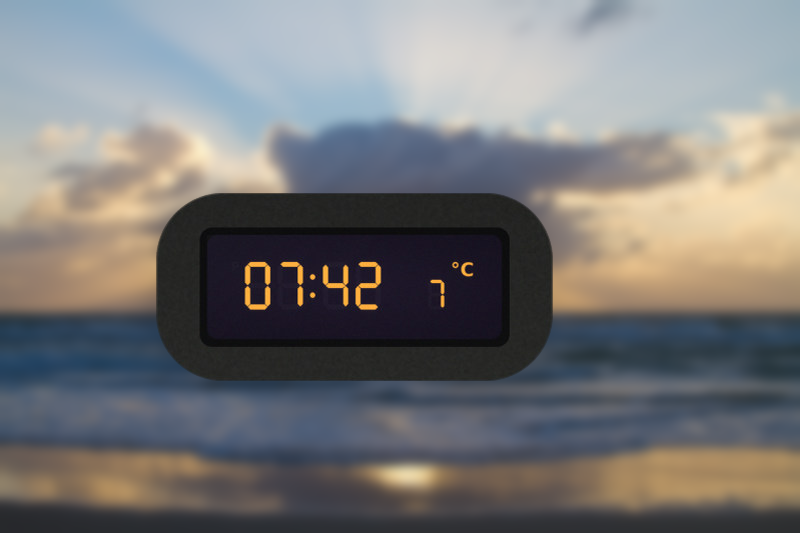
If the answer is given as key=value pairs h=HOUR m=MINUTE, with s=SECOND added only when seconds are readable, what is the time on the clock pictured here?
h=7 m=42
